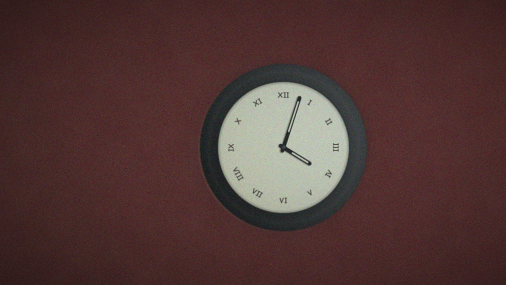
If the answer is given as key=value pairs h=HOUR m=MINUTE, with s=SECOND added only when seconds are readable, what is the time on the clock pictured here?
h=4 m=3
